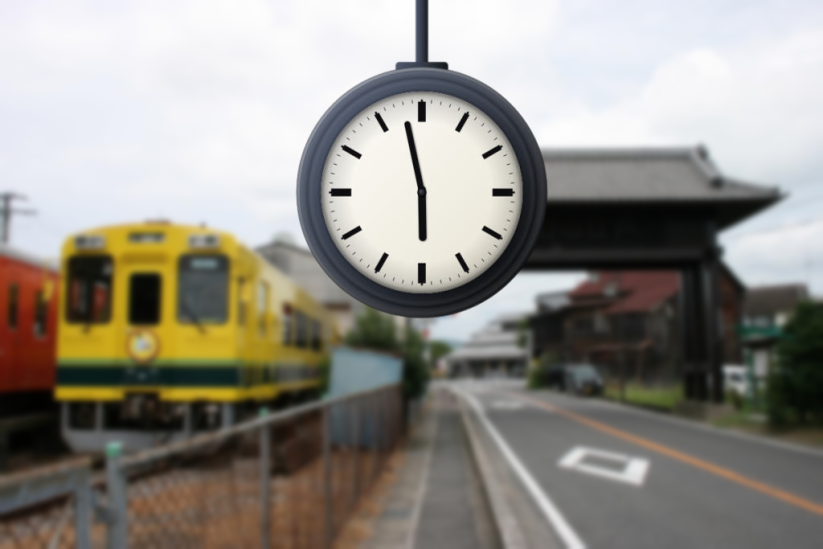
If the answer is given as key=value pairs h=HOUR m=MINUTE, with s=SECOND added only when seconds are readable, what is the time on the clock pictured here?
h=5 m=58
